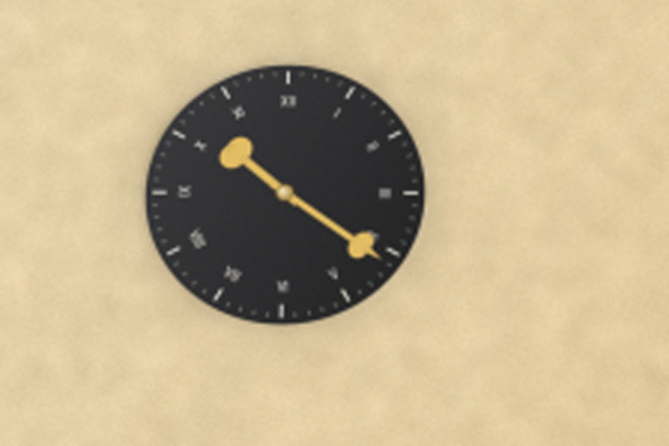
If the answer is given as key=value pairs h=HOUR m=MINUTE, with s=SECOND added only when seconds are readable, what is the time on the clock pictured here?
h=10 m=21
